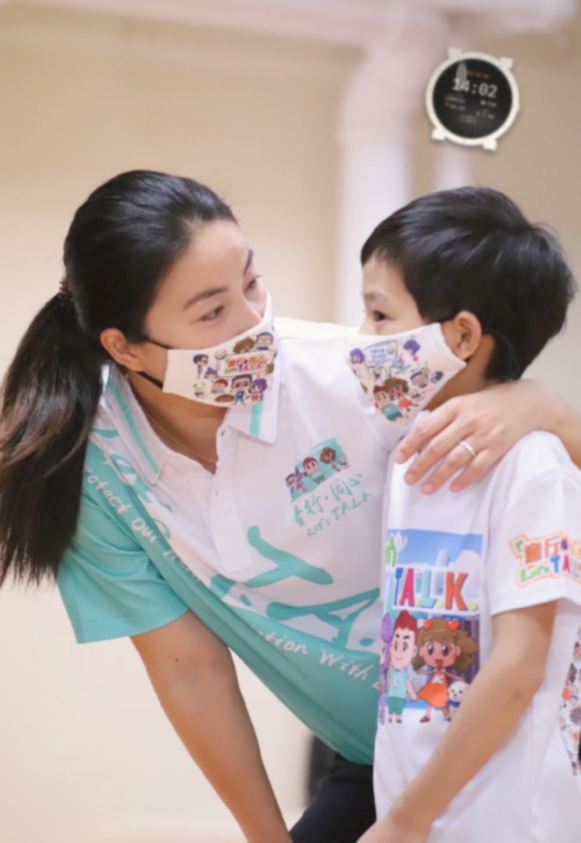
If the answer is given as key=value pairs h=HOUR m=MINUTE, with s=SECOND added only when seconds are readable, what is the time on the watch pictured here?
h=14 m=2
